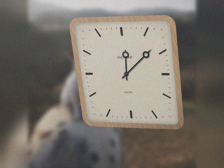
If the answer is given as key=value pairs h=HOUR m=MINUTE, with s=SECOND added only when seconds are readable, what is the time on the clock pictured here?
h=12 m=8
